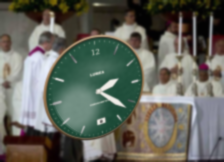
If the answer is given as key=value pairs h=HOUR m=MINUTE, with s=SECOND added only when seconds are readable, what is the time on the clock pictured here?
h=2 m=22
